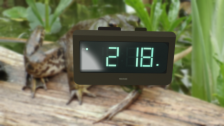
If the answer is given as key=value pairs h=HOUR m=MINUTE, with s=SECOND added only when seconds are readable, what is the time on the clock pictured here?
h=2 m=18
